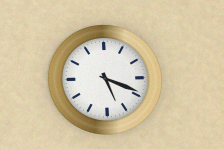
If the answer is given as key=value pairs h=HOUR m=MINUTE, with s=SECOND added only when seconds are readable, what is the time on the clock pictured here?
h=5 m=19
